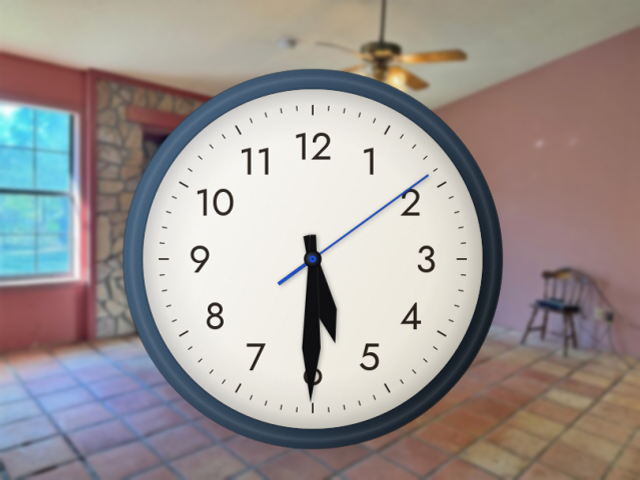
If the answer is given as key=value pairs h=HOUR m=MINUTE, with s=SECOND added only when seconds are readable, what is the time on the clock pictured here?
h=5 m=30 s=9
